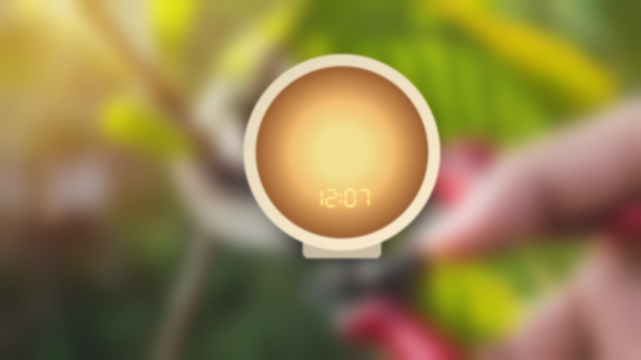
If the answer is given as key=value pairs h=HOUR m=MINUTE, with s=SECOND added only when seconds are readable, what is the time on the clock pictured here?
h=12 m=7
